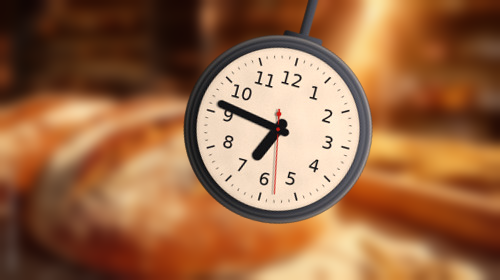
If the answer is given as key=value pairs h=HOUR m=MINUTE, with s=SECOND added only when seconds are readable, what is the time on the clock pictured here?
h=6 m=46 s=28
